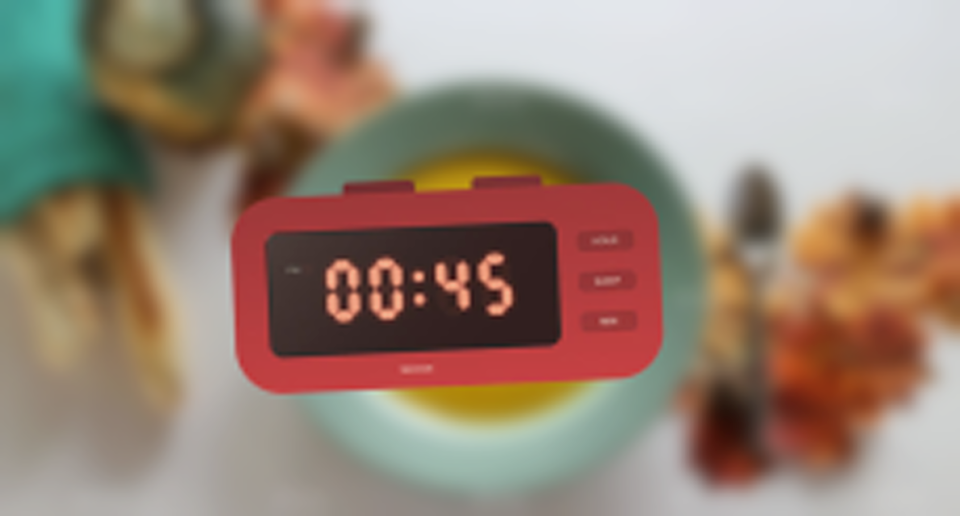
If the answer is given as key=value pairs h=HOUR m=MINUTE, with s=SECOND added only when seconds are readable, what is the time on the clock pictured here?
h=0 m=45
